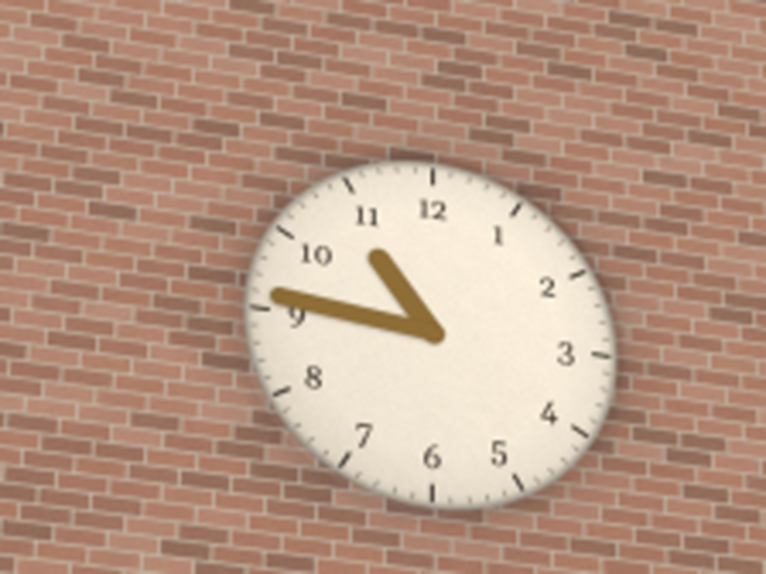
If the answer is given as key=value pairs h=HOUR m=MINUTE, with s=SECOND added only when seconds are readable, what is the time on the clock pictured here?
h=10 m=46
